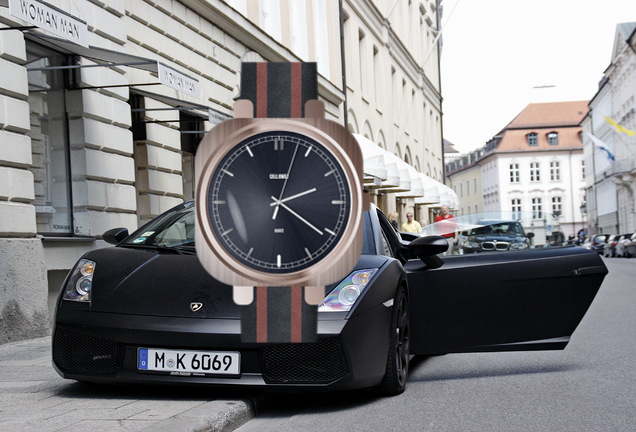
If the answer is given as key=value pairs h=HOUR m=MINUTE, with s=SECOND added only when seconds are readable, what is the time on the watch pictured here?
h=2 m=21 s=3
